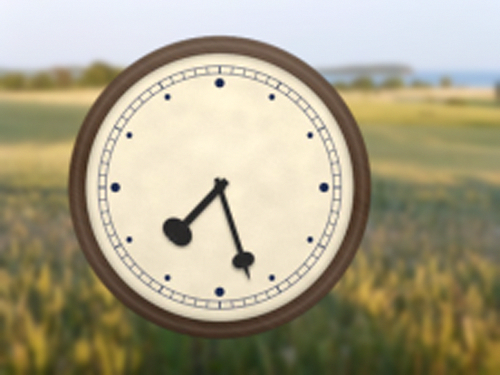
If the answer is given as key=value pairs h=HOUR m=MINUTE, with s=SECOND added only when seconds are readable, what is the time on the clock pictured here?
h=7 m=27
